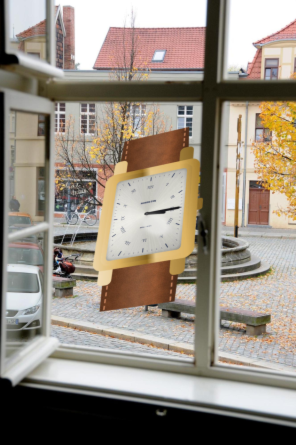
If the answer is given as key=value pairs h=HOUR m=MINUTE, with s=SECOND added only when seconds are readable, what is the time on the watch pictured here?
h=3 m=15
